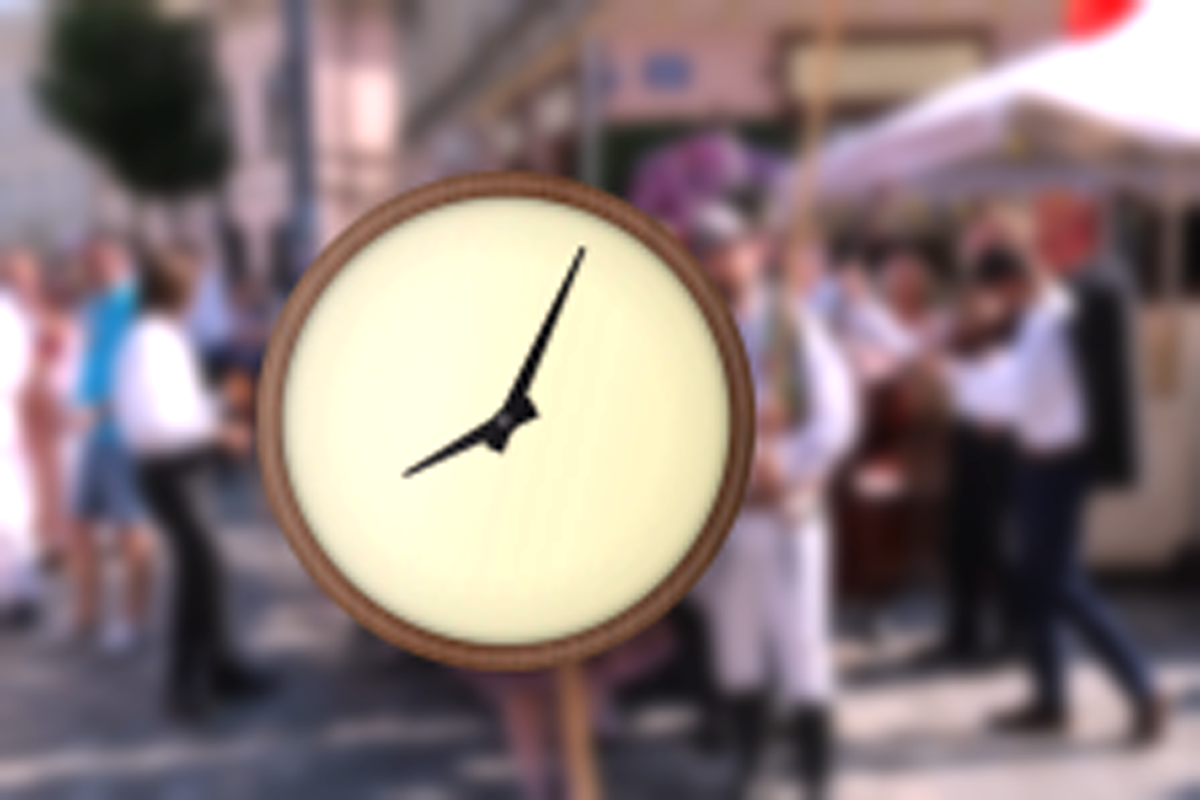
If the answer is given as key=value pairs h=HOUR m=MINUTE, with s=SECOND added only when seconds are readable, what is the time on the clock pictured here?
h=8 m=4
